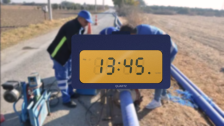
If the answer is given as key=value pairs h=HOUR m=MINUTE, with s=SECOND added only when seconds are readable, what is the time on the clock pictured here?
h=13 m=45
